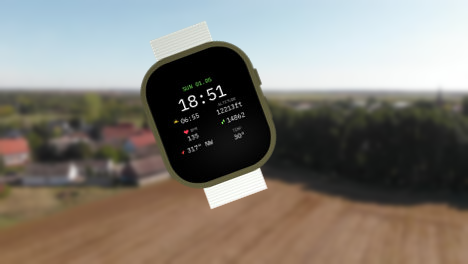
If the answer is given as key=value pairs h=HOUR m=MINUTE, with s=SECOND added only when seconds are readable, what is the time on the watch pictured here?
h=18 m=51
